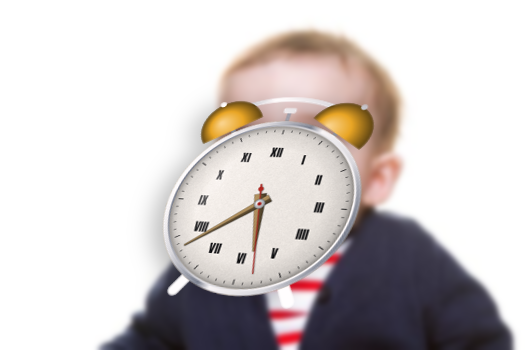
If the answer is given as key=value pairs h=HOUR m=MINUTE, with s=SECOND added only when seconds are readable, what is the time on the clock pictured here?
h=5 m=38 s=28
